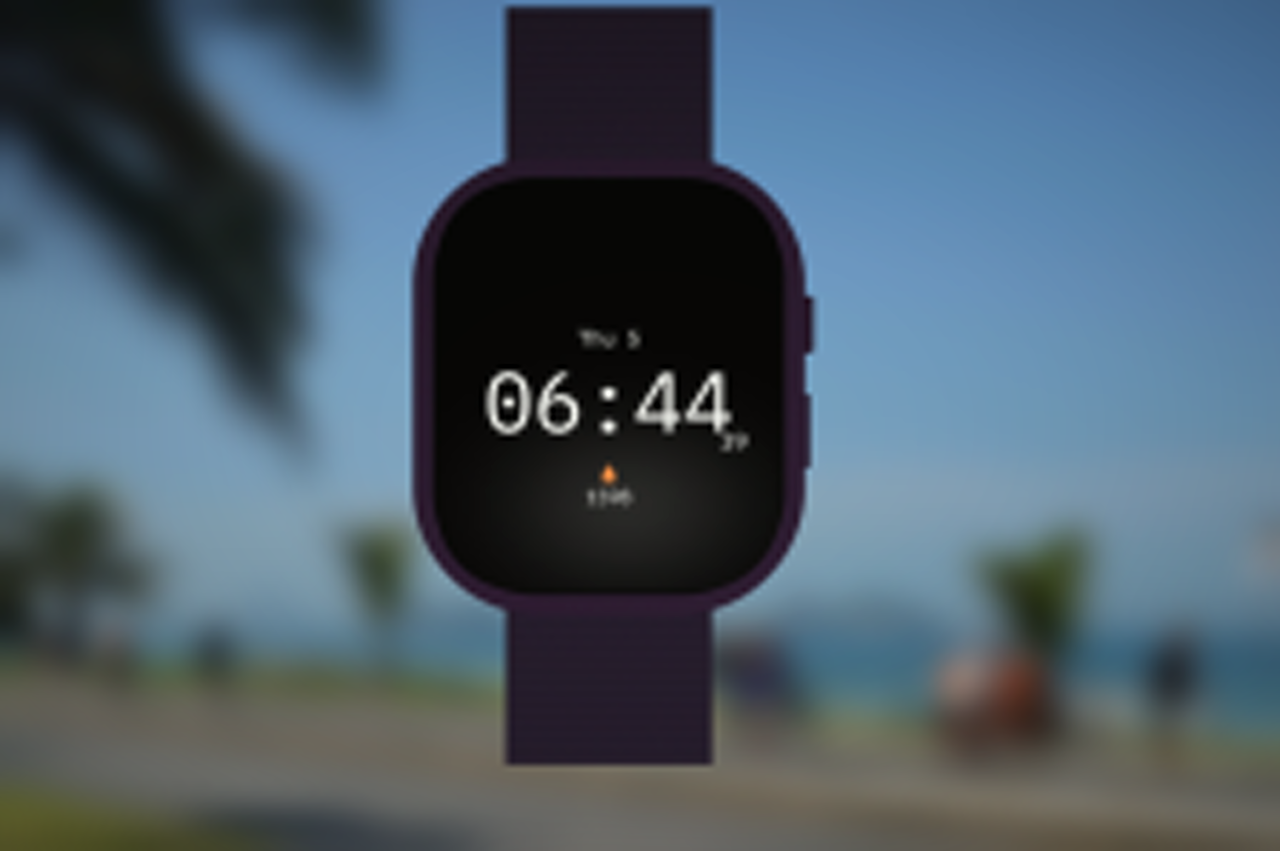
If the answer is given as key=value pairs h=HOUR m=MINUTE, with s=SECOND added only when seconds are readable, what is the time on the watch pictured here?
h=6 m=44
